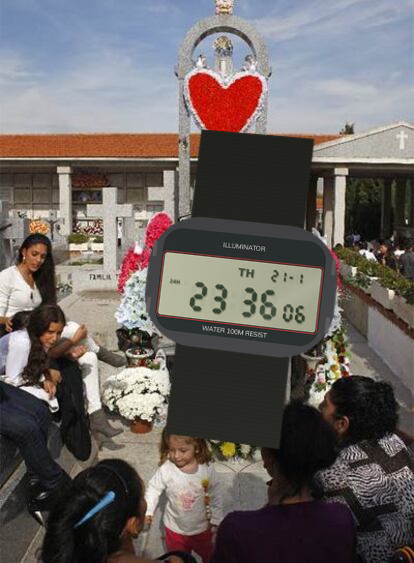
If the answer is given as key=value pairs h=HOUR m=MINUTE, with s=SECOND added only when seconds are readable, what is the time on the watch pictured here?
h=23 m=36 s=6
